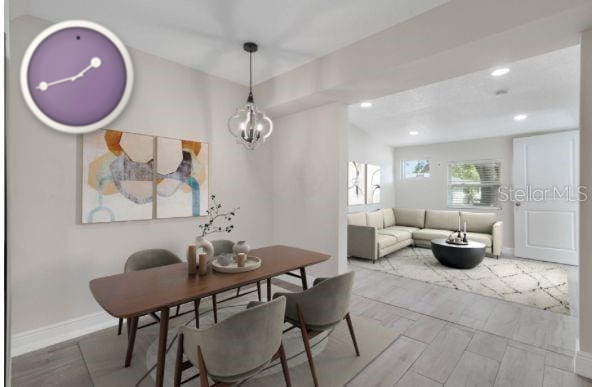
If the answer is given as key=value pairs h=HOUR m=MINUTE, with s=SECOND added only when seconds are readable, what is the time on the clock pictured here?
h=1 m=42
